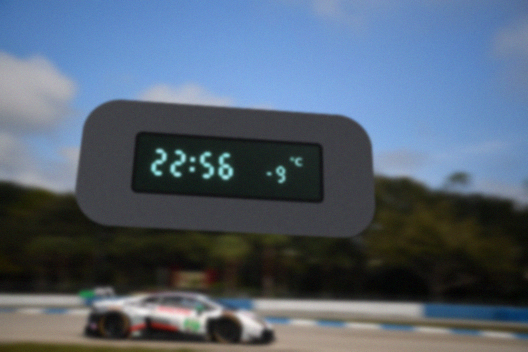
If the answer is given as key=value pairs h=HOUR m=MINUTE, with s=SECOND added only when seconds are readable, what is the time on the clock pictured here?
h=22 m=56
